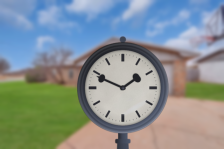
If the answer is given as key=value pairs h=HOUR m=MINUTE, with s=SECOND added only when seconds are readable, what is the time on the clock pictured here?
h=1 m=49
